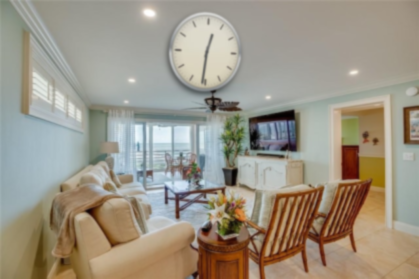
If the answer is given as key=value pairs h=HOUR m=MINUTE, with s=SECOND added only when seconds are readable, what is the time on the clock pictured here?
h=12 m=31
